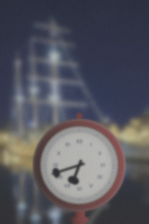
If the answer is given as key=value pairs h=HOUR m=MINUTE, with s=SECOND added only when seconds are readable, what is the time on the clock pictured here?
h=6 m=42
